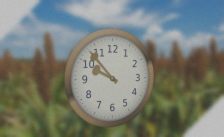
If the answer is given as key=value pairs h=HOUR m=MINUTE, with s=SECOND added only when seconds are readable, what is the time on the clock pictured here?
h=9 m=53
